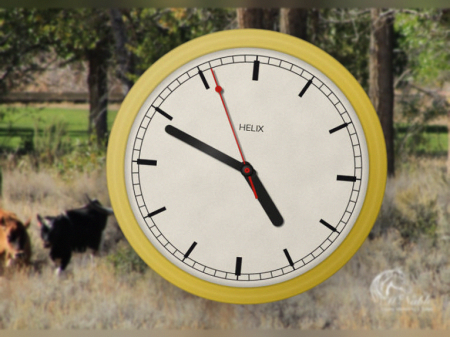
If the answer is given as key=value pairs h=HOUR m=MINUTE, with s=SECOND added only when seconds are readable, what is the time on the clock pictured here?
h=4 m=48 s=56
